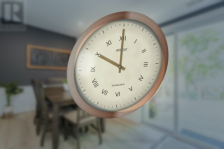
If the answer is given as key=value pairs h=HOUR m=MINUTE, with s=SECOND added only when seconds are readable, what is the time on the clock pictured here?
h=10 m=0
